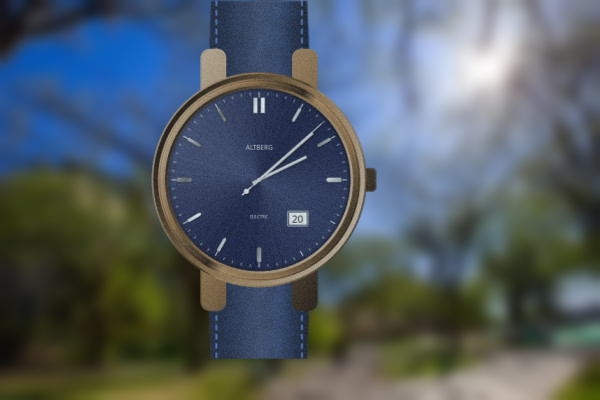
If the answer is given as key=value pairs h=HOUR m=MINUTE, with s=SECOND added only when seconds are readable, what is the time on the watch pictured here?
h=2 m=8 s=8
